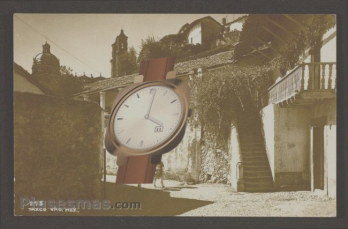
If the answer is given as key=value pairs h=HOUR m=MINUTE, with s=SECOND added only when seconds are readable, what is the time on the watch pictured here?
h=4 m=1
